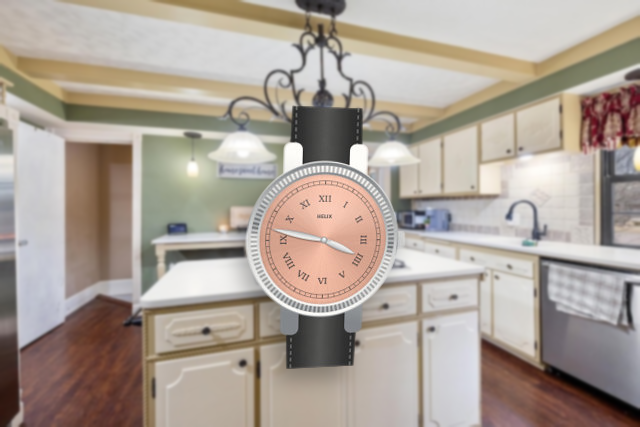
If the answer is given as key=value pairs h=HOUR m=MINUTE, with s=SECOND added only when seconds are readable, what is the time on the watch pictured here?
h=3 m=47
